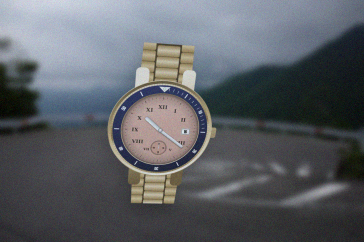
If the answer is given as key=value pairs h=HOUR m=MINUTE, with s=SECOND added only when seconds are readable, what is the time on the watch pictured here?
h=10 m=21
